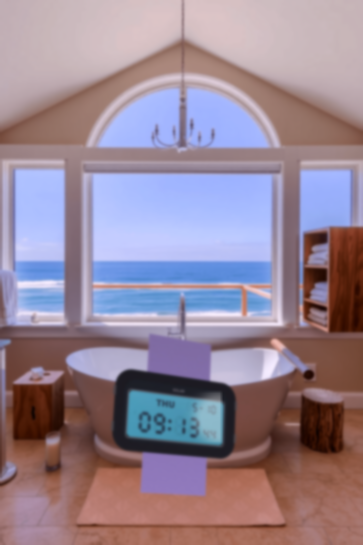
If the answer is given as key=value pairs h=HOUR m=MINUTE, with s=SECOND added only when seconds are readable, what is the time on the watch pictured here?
h=9 m=13
